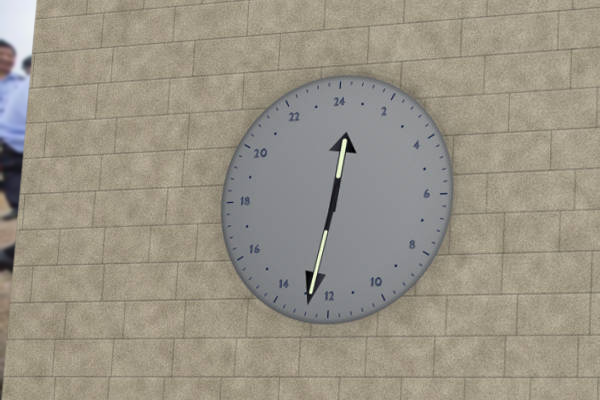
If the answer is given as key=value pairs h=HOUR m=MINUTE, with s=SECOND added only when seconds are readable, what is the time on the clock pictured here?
h=0 m=32
